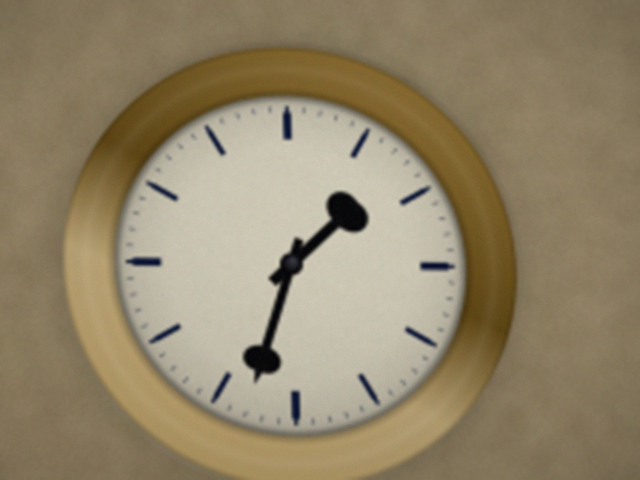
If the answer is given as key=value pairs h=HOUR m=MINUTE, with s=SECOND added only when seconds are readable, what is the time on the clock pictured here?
h=1 m=33
